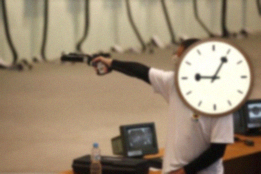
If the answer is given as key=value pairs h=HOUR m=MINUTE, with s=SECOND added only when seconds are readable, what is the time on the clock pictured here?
h=9 m=5
